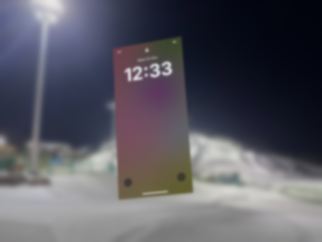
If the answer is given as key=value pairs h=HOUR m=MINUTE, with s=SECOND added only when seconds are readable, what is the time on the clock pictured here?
h=12 m=33
